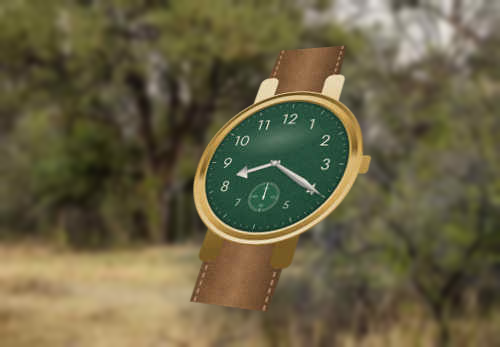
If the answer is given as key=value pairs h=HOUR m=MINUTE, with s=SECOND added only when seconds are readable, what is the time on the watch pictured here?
h=8 m=20
